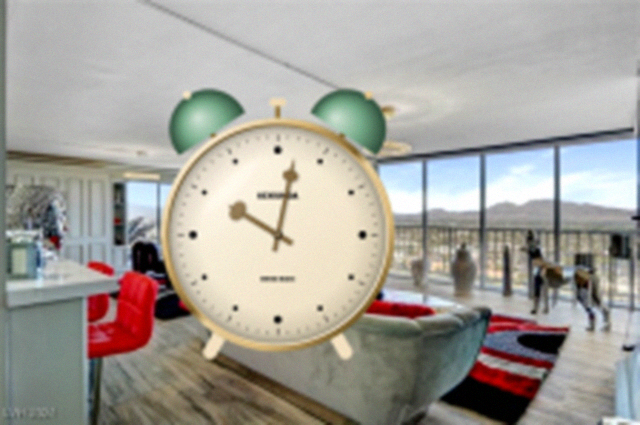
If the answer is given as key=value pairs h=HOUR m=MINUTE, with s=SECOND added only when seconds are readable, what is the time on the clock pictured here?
h=10 m=2
